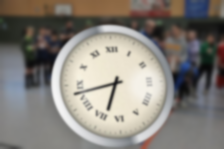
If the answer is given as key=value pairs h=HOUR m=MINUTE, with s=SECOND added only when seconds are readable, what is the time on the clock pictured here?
h=6 m=43
